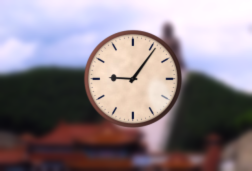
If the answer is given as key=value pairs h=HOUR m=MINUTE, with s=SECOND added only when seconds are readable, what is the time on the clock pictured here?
h=9 m=6
